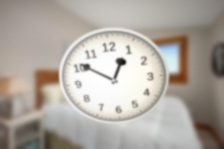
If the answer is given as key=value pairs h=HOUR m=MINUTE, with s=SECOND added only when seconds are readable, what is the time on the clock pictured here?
h=12 m=51
